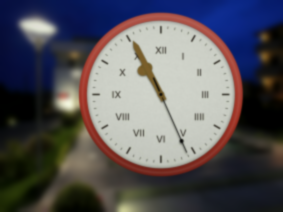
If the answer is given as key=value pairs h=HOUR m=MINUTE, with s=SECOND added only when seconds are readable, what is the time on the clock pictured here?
h=10 m=55 s=26
